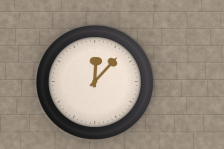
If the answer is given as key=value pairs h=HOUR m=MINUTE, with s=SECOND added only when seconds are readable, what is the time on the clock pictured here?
h=12 m=7
